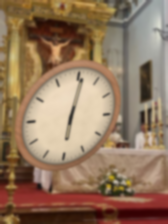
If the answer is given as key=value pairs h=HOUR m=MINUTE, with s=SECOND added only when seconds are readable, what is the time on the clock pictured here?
h=6 m=1
